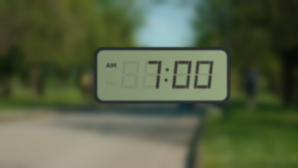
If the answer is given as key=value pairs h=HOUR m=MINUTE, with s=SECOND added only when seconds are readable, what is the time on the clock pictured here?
h=7 m=0
